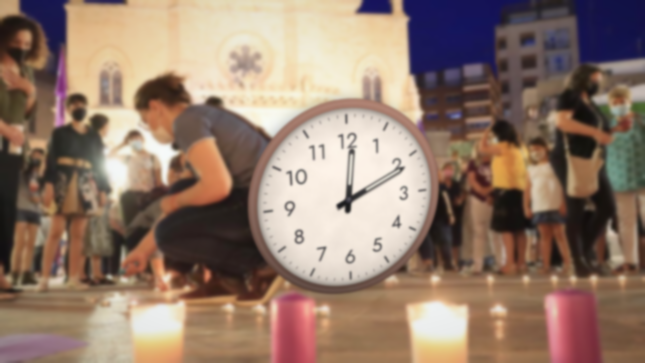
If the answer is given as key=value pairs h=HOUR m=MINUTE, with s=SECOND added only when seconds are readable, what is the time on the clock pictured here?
h=12 m=11
